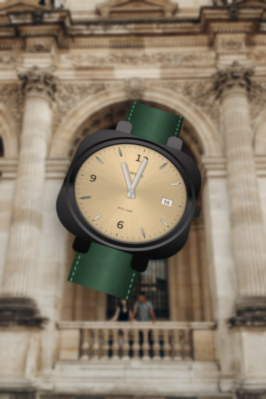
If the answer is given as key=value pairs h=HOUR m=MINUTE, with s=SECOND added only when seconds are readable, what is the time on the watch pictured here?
h=11 m=1
